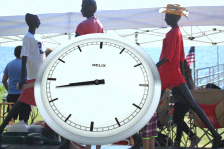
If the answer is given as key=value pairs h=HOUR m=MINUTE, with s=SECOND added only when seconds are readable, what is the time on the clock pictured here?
h=8 m=43
